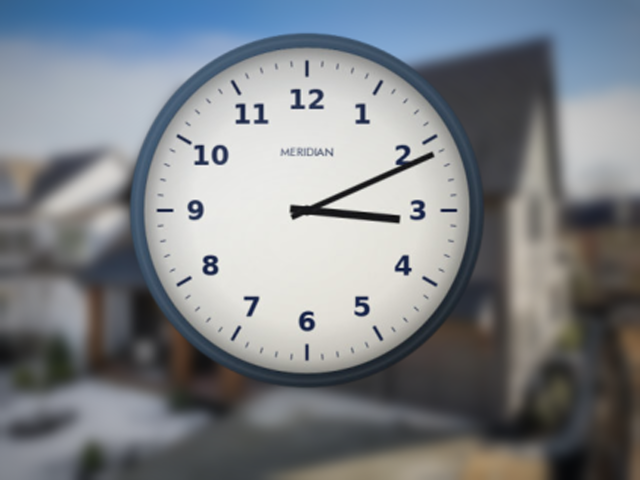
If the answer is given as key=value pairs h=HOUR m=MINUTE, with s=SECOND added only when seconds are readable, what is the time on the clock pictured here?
h=3 m=11
